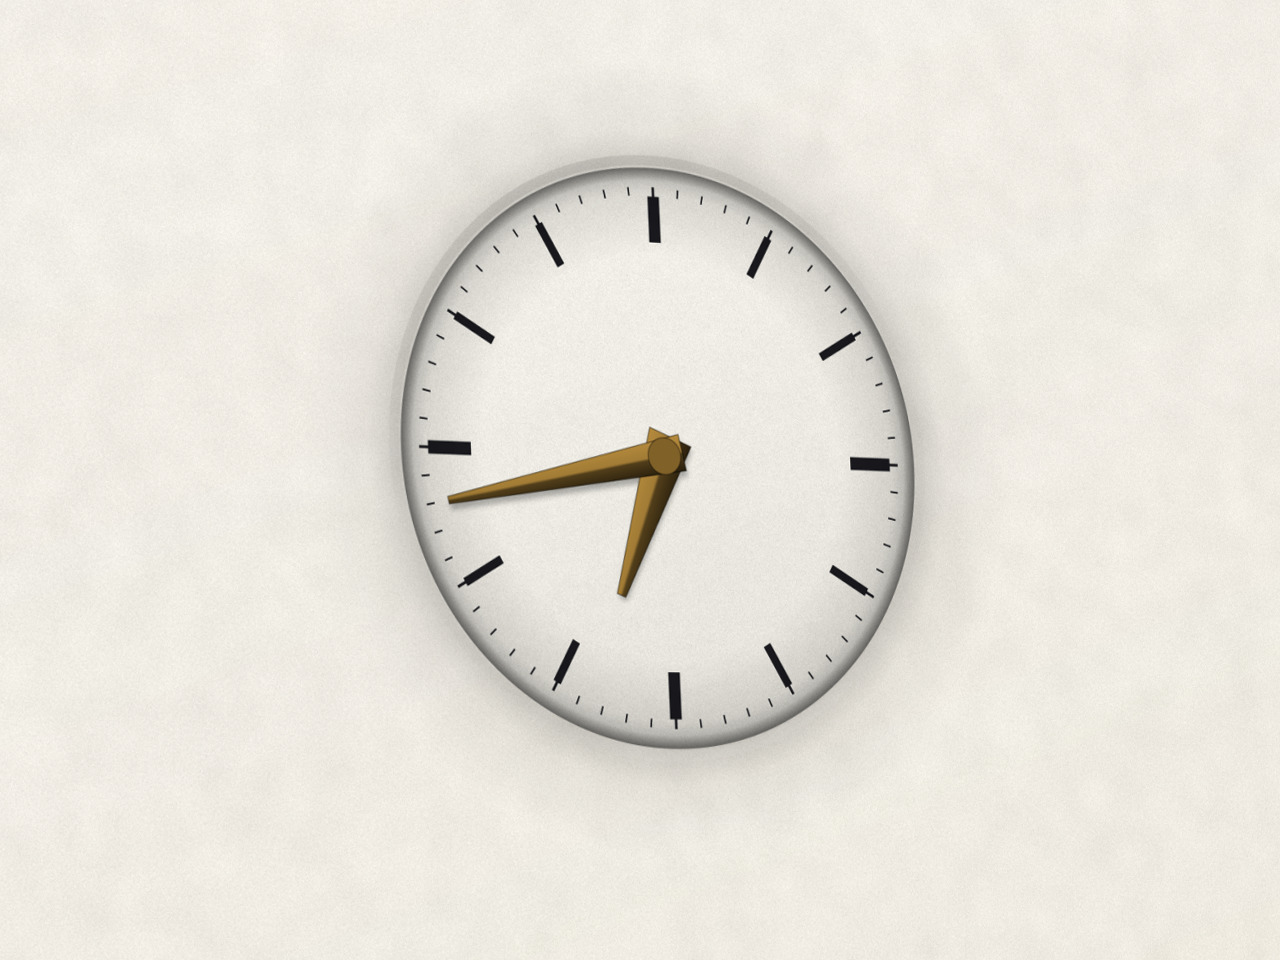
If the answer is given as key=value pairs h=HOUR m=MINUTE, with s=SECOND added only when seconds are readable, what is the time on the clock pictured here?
h=6 m=43
